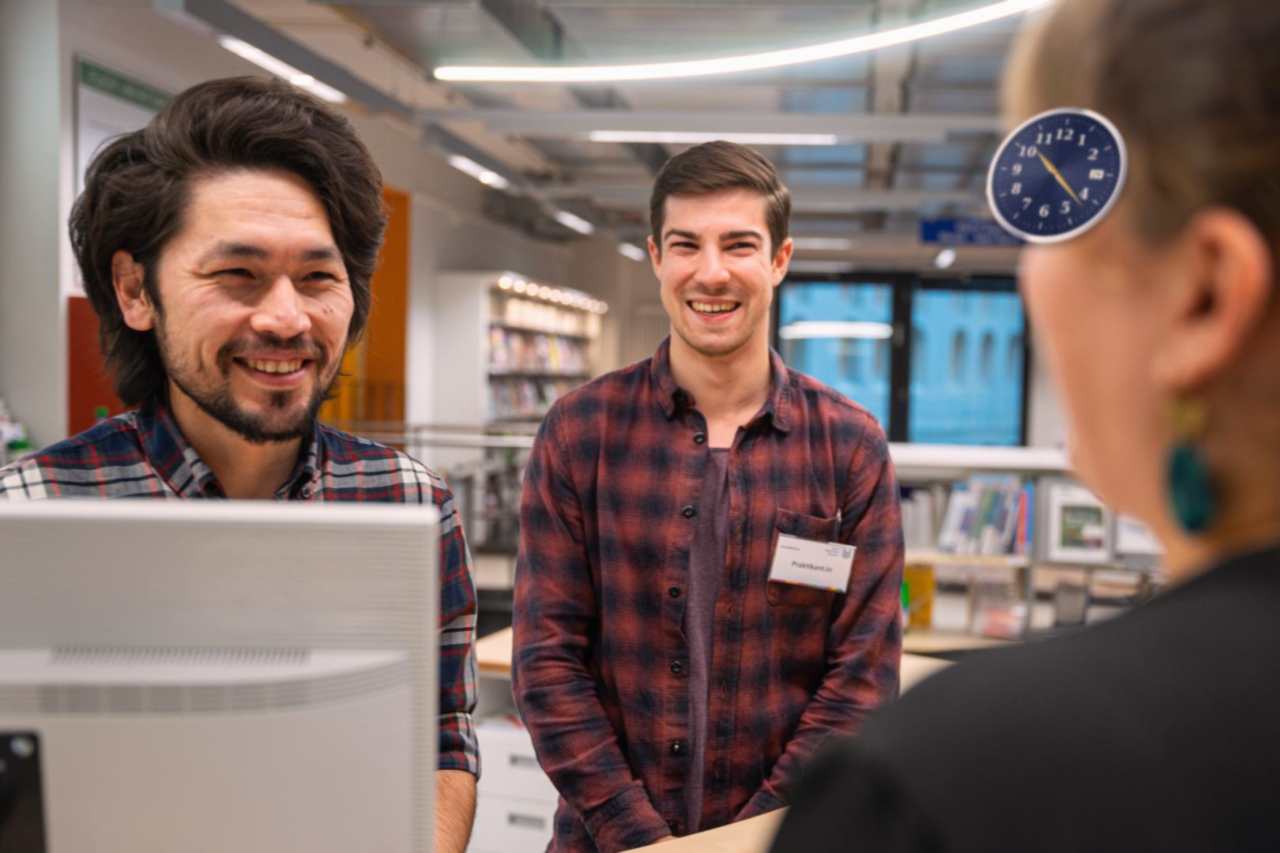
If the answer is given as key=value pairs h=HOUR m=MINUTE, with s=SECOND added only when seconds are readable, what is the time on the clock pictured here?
h=10 m=22
